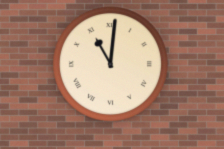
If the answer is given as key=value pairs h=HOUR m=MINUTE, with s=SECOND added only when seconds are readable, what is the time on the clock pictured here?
h=11 m=1
